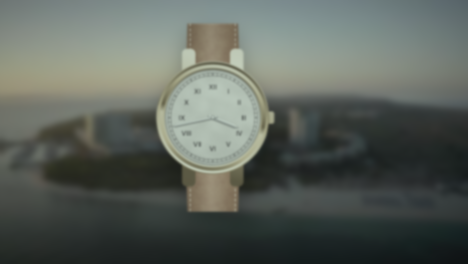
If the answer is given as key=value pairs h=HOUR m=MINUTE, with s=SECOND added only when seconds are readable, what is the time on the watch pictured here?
h=3 m=43
